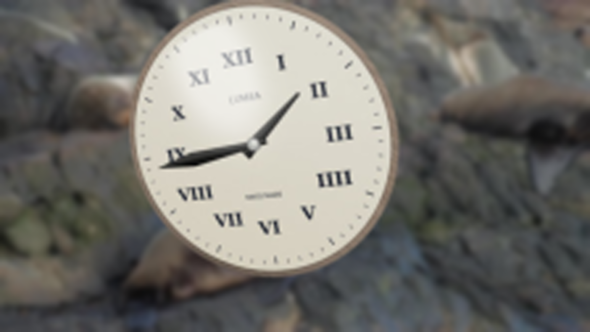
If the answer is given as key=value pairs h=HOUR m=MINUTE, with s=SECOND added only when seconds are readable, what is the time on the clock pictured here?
h=1 m=44
